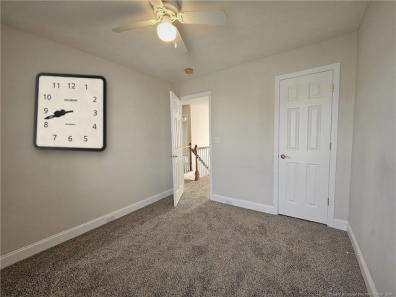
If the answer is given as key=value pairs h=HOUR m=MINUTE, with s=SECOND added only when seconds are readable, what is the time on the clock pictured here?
h=8 m=42
